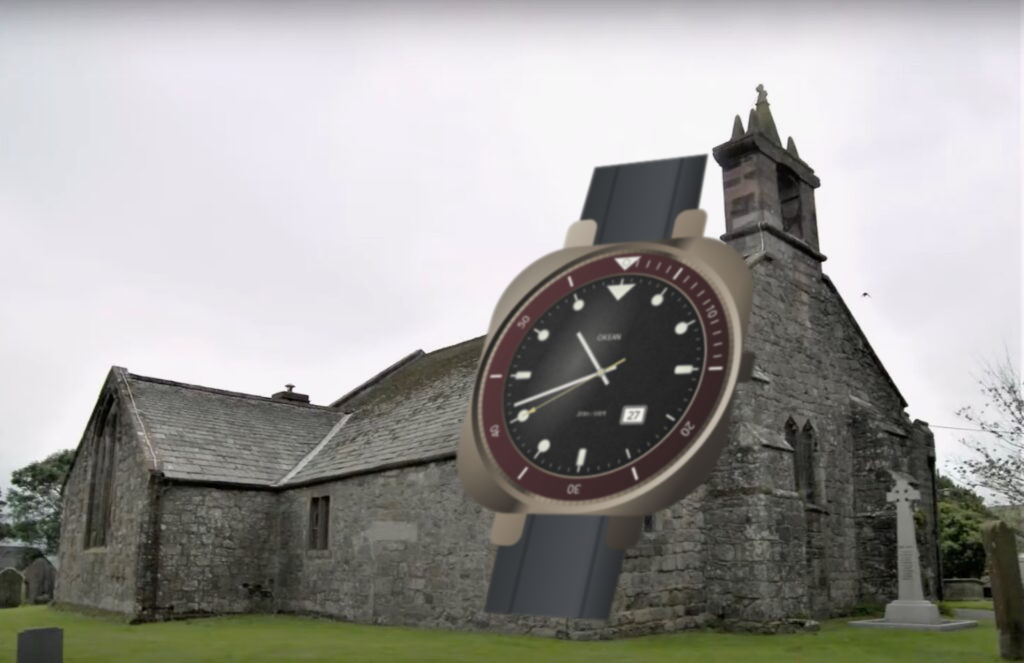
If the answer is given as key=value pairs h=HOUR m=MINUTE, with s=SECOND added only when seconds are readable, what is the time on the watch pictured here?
h=10 m=41 s=40
